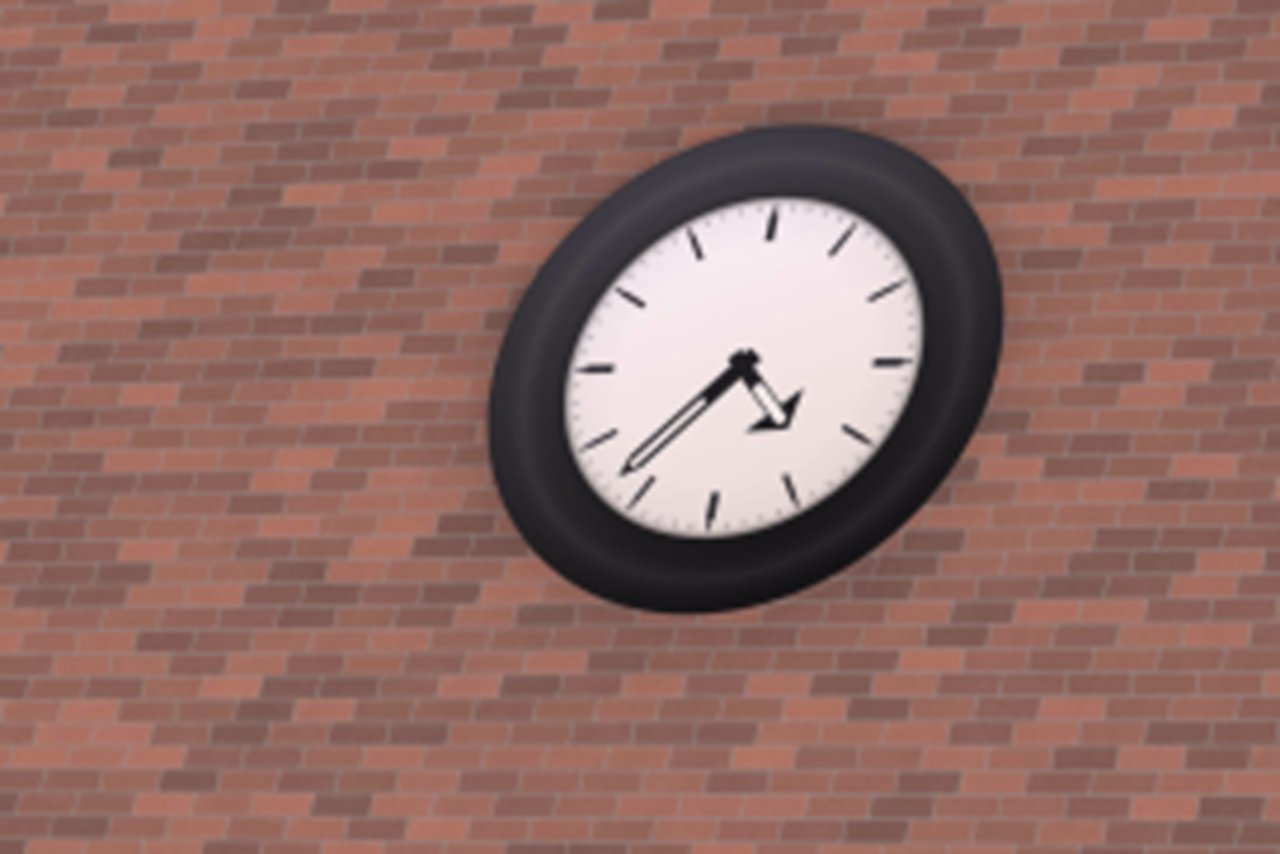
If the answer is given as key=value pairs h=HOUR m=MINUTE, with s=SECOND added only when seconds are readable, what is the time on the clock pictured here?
h=4 m=37
